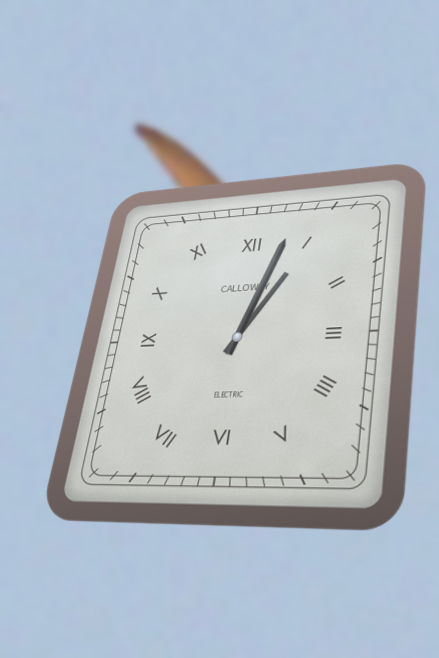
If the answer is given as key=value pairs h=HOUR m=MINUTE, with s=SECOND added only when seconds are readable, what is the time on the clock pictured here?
h=1 m=3
